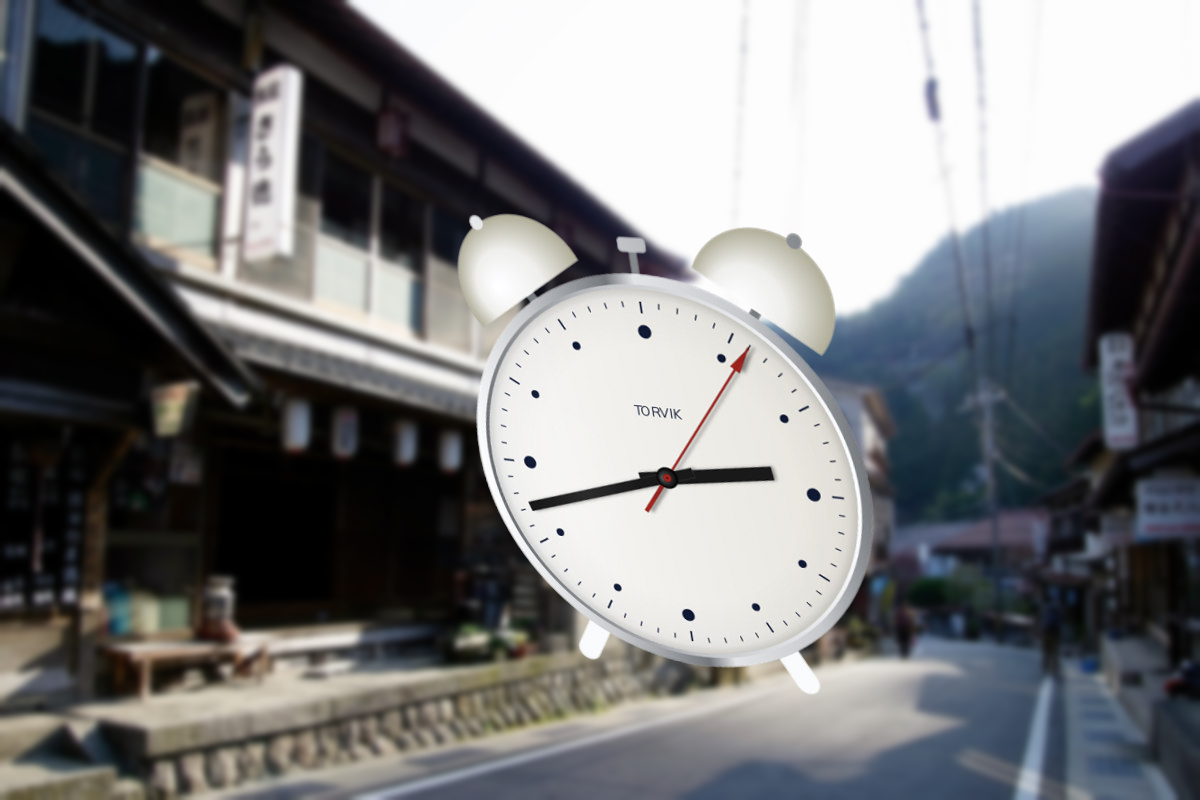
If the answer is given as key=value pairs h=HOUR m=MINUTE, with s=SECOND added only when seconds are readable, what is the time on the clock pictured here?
h=2 m=42 s=6
